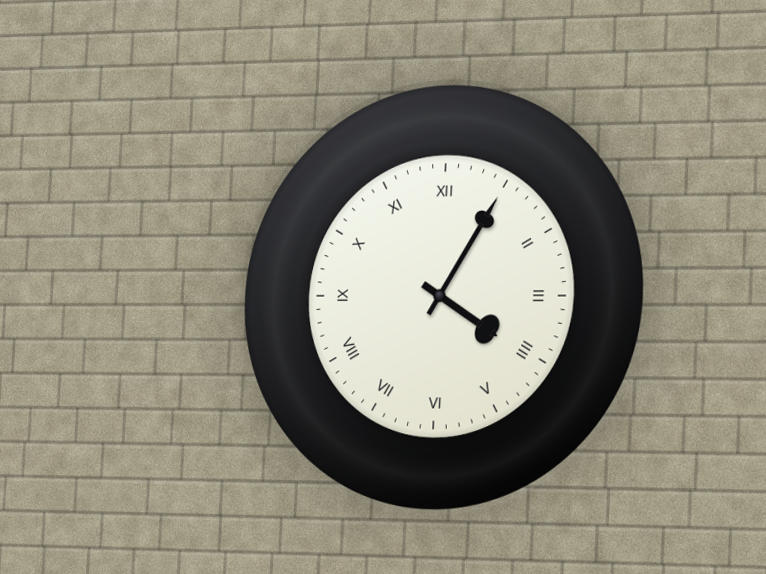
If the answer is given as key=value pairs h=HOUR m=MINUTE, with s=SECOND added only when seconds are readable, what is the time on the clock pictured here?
h=4 m=5
